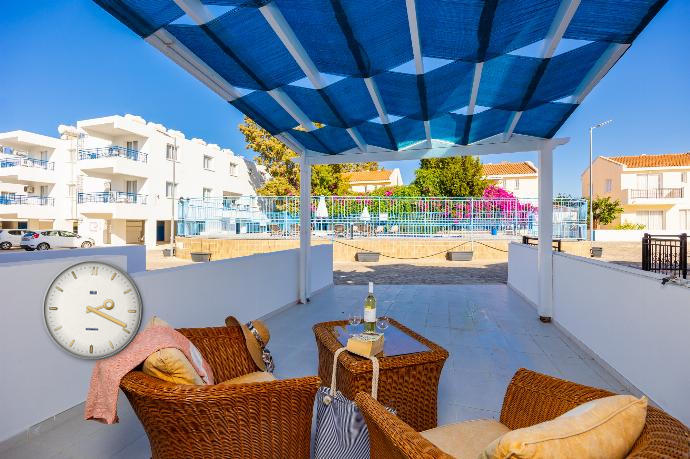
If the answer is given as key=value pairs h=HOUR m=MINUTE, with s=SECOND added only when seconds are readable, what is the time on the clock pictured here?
h=2 m=19
